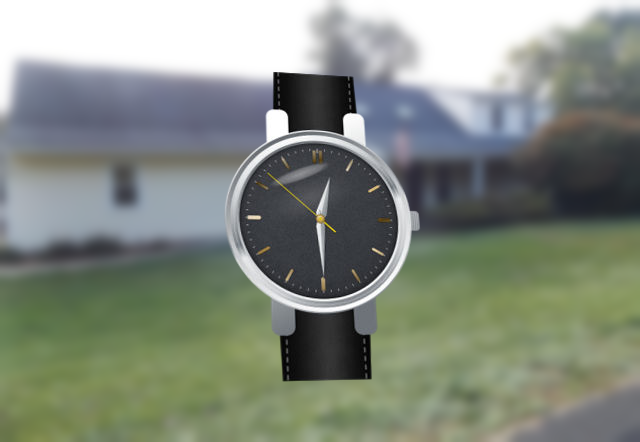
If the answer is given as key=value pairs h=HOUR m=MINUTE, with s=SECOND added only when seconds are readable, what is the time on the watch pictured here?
h=12 m=29 s=52
